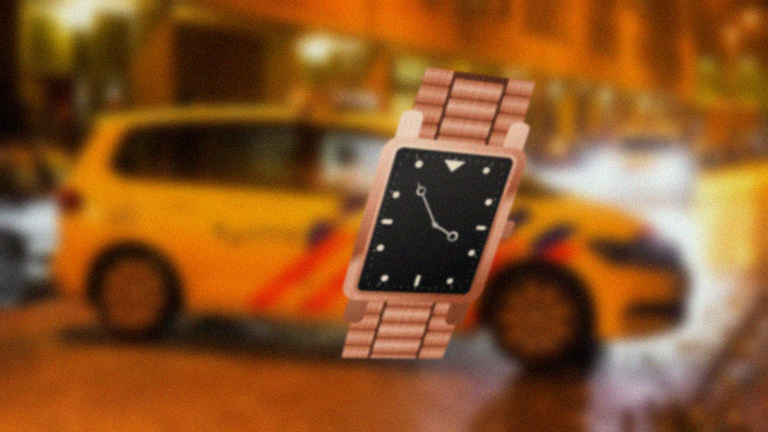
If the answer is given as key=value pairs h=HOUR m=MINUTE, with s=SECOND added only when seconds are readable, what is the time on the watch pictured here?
h=3 m=54
